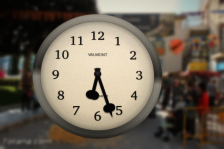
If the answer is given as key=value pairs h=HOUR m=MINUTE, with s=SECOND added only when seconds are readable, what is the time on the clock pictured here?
h=6 m=27
